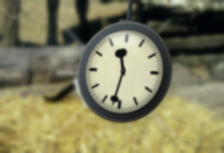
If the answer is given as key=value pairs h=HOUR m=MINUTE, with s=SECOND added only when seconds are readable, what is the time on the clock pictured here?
h=11 m=32
